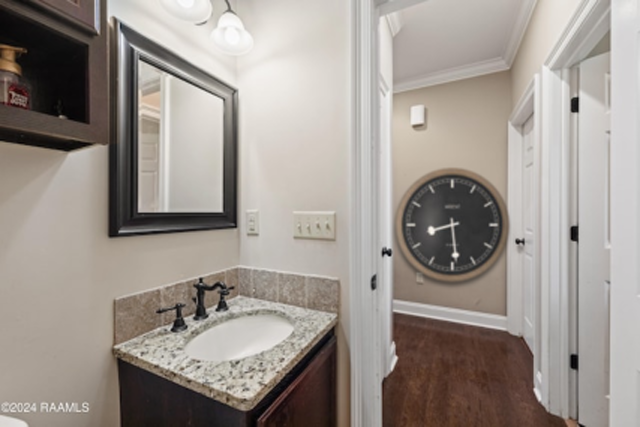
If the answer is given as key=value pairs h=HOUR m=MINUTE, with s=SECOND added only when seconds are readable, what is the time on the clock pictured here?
h=8 m=29
